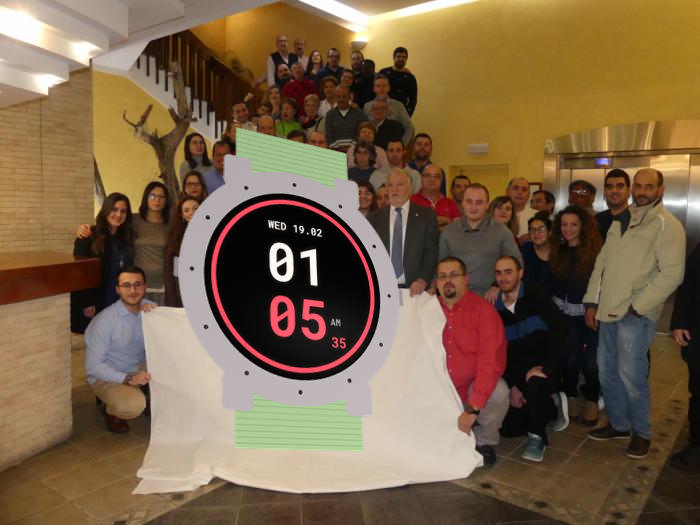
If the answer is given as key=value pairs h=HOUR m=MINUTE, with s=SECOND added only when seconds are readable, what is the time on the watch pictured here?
h=1 m=5 s=35
